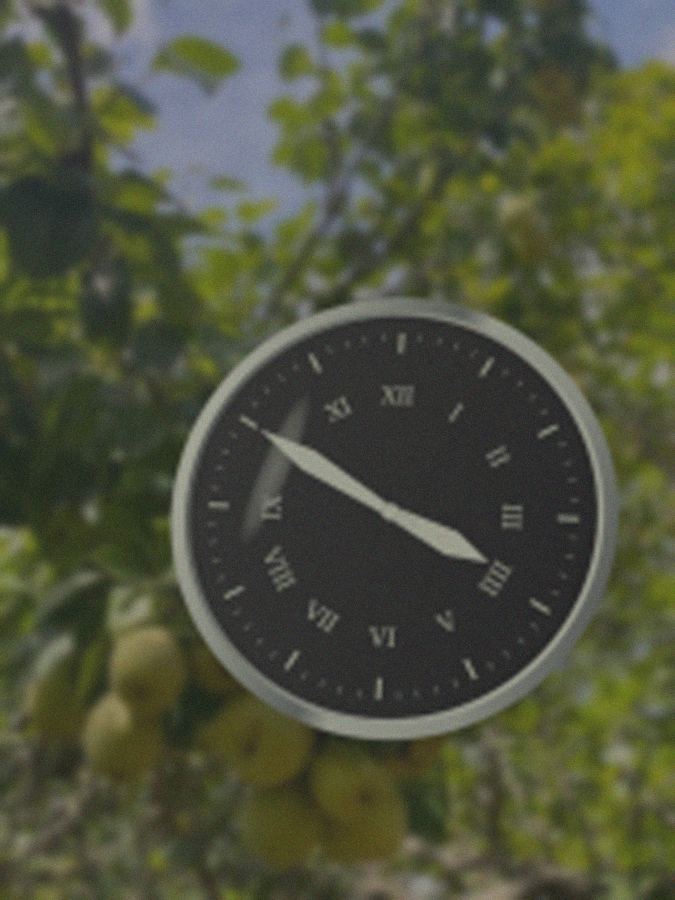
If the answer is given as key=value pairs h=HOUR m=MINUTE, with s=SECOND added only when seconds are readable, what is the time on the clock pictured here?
h=3 m=50
